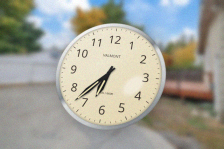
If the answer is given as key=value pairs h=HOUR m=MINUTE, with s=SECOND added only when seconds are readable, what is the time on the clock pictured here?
h=6 m=37
